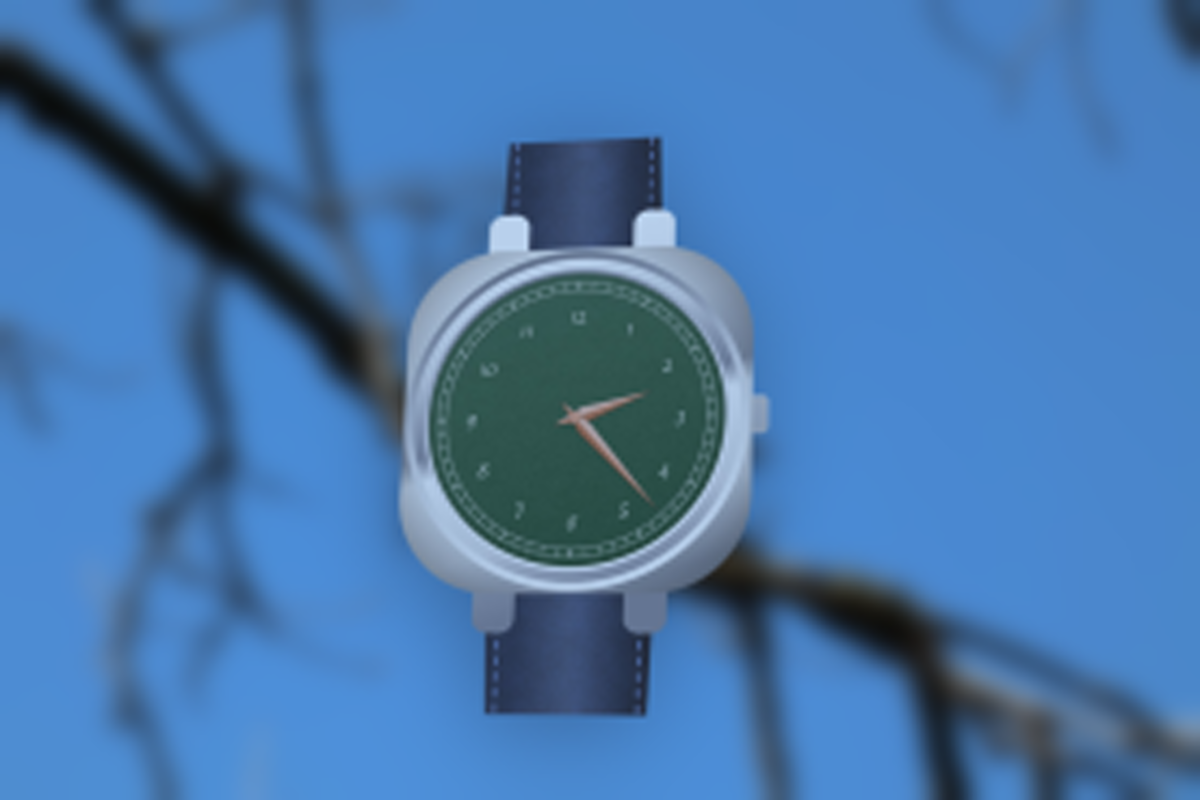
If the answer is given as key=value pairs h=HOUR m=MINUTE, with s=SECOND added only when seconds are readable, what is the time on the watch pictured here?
h=2 m=23
